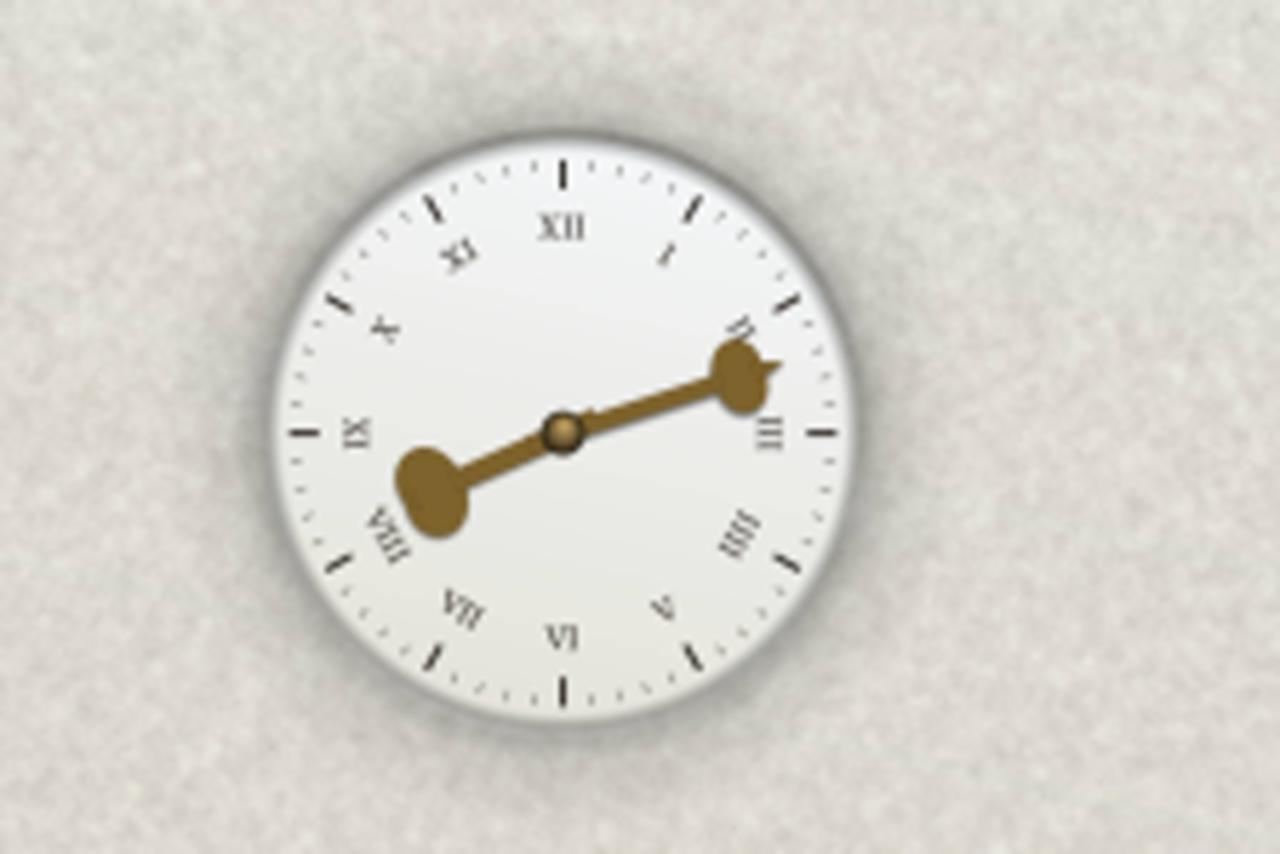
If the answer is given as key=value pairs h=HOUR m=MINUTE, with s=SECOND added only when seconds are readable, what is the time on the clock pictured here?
h=8 m=12
